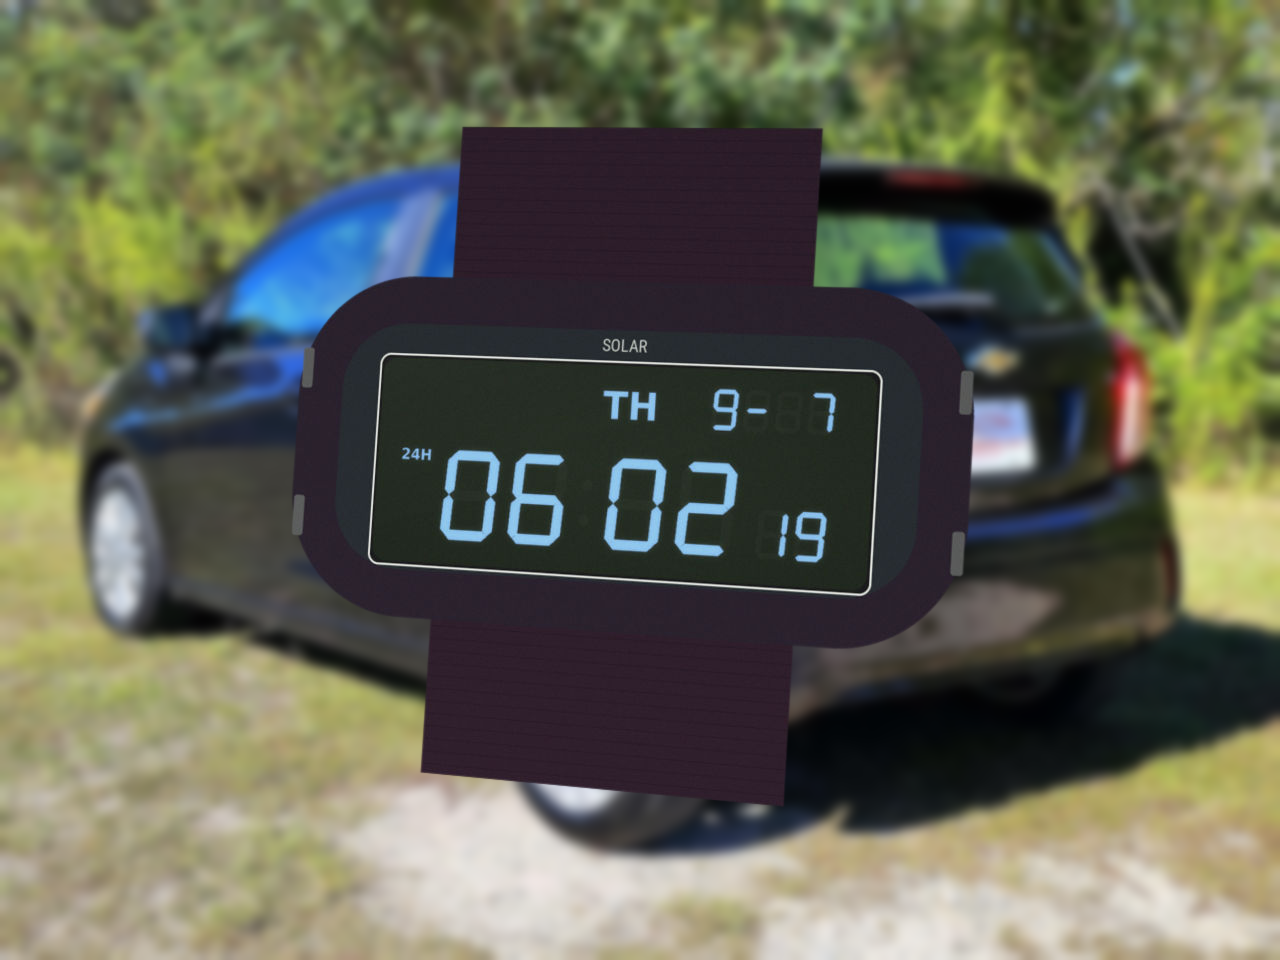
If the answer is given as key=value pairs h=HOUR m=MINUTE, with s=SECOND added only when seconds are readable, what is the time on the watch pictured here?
h=6 m=2 s=19
